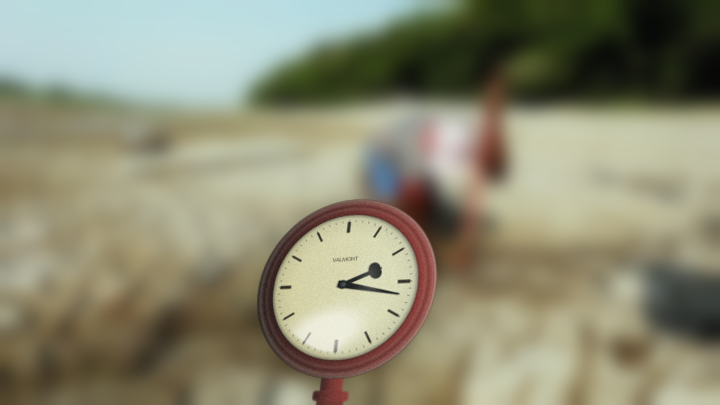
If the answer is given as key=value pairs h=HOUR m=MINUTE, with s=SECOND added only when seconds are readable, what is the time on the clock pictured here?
h=2 m=17
